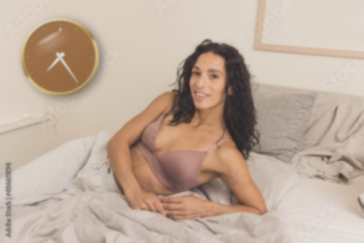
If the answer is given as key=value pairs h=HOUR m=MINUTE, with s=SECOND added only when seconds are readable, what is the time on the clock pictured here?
h=7 m=24
